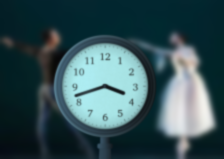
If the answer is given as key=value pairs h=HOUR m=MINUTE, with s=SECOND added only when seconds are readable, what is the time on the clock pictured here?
h=3 m=42
